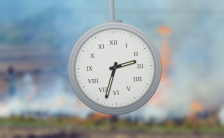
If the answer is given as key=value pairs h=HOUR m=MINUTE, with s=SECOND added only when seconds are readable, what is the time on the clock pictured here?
h=2 m=33
